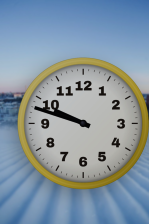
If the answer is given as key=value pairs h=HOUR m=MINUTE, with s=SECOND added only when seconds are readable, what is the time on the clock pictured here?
h=9 m=48
